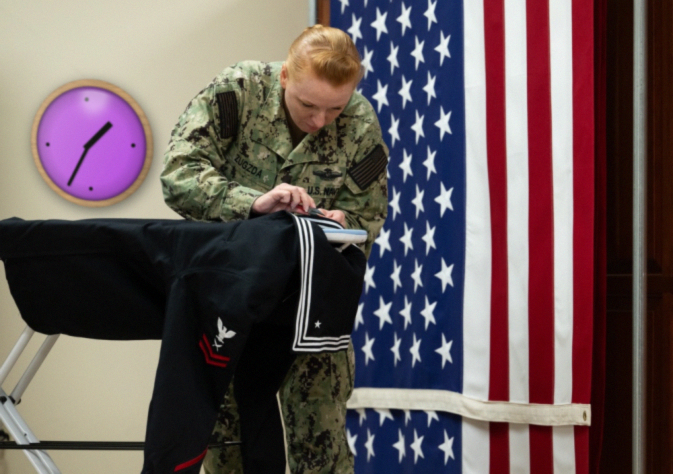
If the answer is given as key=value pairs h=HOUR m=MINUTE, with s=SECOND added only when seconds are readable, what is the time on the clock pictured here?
h=1 m=35
